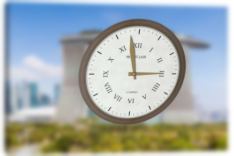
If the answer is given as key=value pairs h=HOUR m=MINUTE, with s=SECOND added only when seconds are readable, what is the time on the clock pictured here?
h=2 m=58
